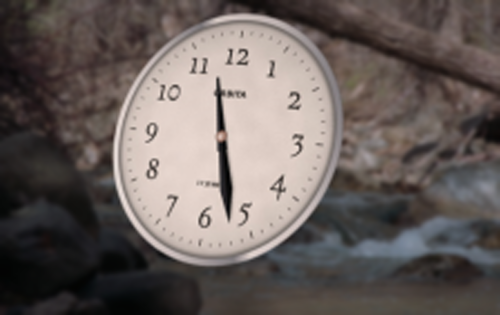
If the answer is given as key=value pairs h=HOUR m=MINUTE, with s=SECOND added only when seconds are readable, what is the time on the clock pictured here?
h=11 m=27
